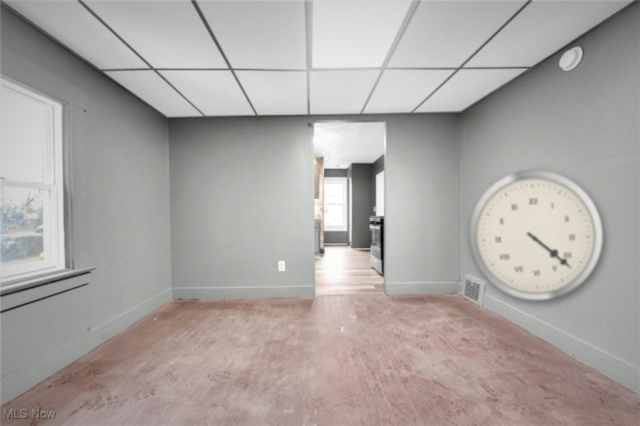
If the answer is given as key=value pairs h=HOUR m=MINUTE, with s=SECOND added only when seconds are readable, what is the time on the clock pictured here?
h=4 m=22
